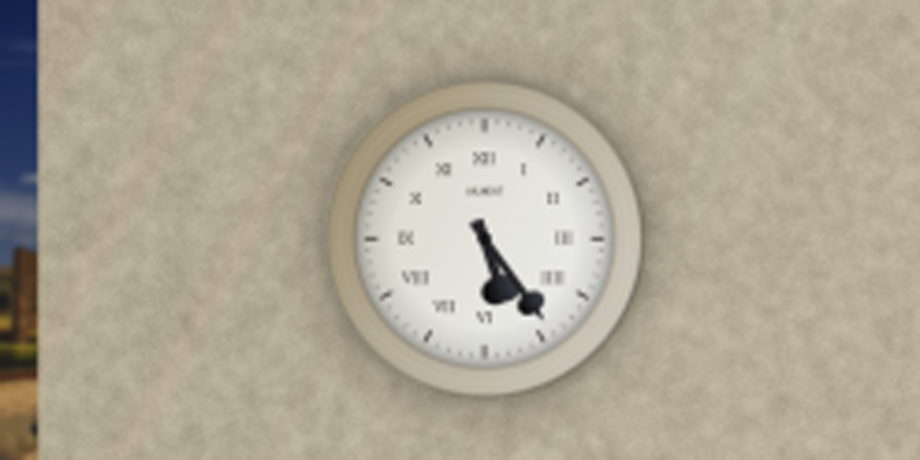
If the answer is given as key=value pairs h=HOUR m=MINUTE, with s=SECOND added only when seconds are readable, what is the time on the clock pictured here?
h=5 m=24
